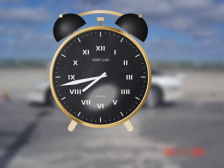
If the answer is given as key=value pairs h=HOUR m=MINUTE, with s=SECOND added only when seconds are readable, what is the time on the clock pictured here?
h=7 m=43
